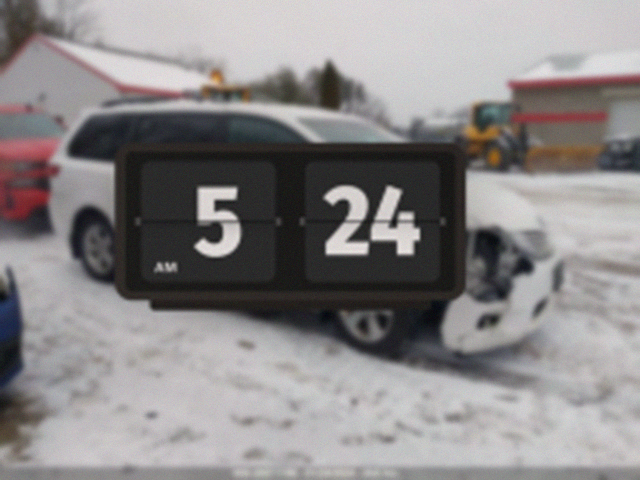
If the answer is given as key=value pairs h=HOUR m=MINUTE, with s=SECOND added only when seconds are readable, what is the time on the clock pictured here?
h=5 m=24
